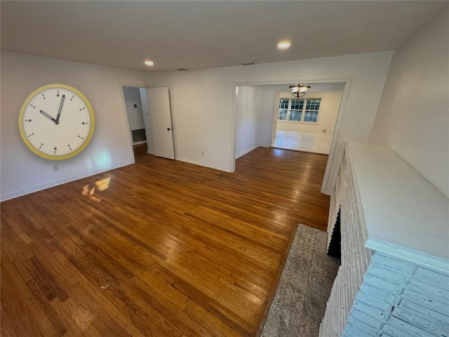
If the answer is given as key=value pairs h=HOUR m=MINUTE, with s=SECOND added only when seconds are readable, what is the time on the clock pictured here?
h=10 m=2
